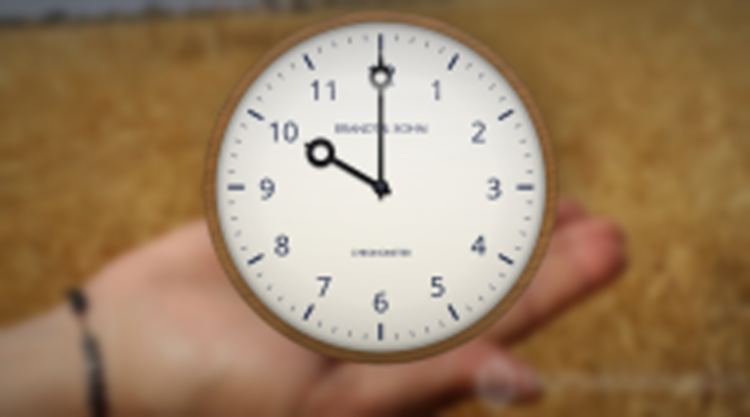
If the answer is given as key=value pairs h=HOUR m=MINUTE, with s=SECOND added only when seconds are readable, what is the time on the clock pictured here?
h=10 m=0
